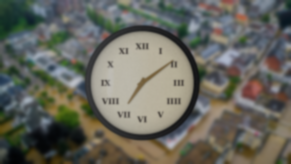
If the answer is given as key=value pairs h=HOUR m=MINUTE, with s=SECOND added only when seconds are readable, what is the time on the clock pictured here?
h=7 m=9
